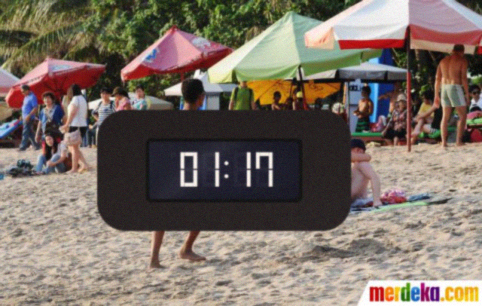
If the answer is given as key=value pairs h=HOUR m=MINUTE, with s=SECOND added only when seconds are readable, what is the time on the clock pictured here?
h=1 m=17
